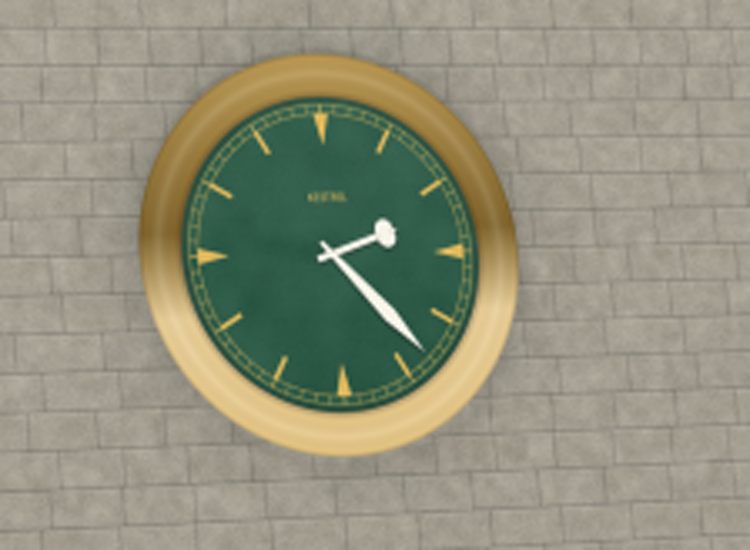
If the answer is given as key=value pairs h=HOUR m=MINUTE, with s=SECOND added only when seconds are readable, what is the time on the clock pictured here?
h=2 m=23
